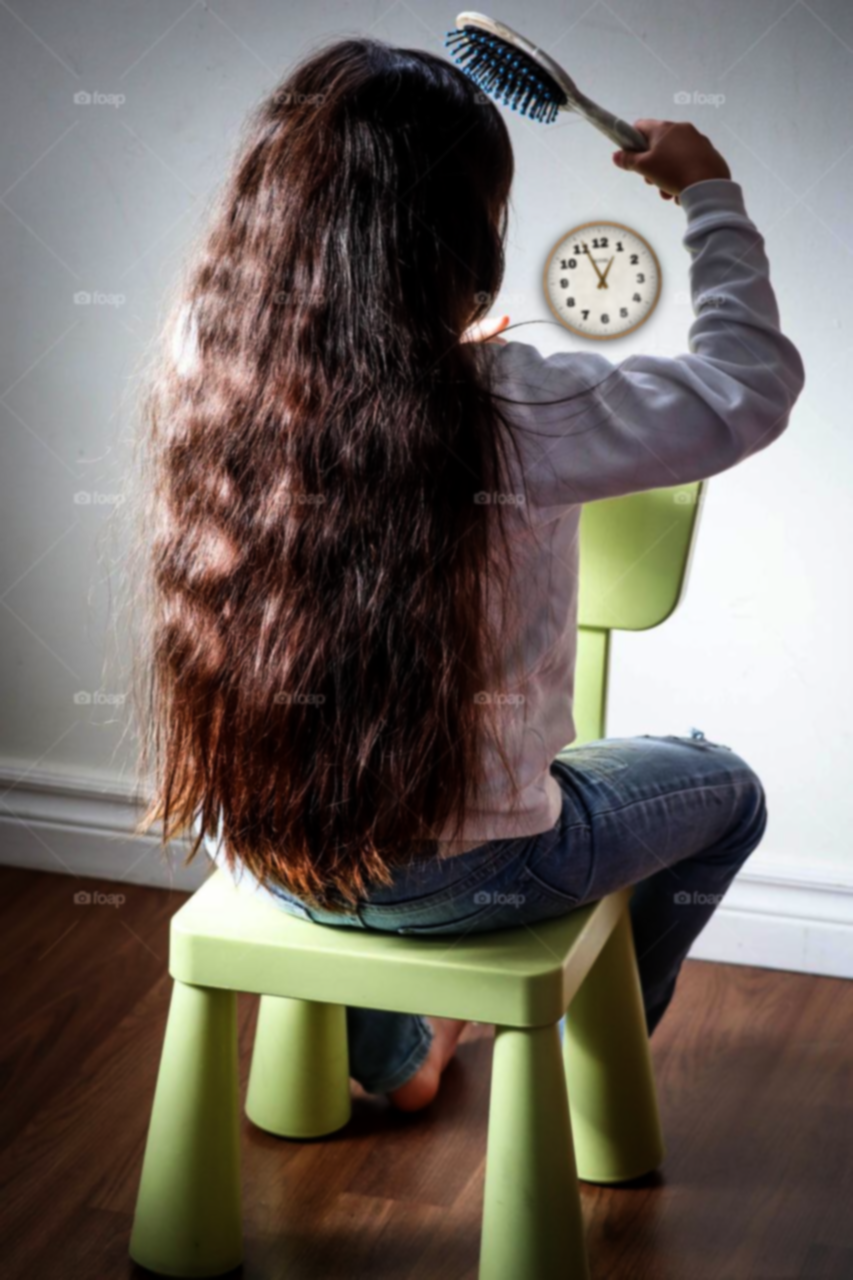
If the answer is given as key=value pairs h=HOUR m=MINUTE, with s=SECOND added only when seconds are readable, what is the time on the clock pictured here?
h=12 m=56
